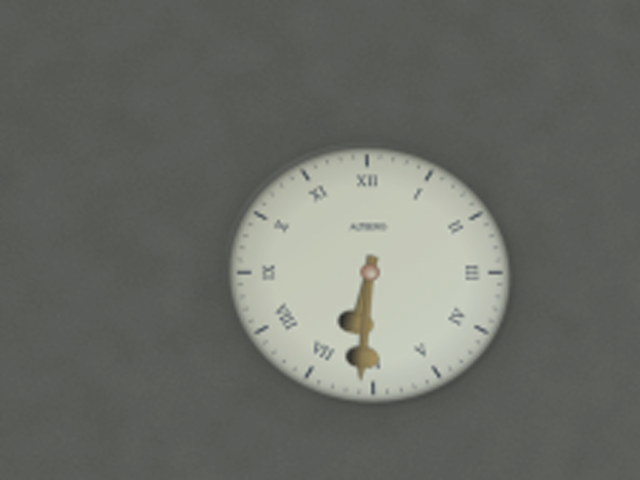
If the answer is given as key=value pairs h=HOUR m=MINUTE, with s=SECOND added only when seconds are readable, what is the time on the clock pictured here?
h=6 m=31
